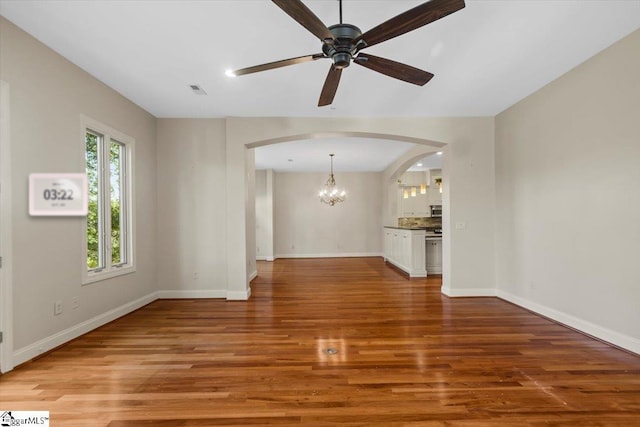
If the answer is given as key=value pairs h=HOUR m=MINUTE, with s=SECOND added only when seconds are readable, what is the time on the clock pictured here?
h=3 m=22
